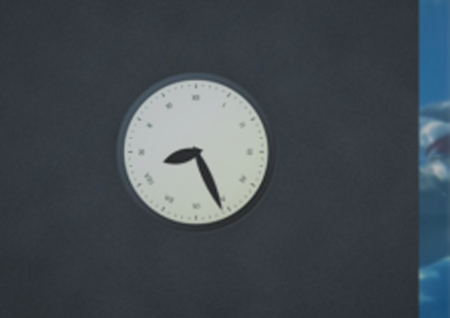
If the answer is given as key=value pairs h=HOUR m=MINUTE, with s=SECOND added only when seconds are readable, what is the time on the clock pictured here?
h=8 m=26
